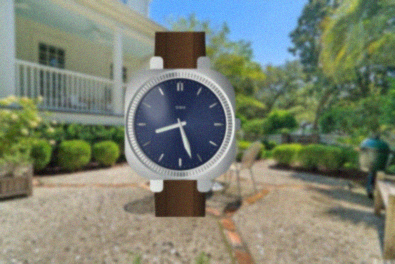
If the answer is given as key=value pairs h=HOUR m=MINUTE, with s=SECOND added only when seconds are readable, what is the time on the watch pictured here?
h=8 m=27
